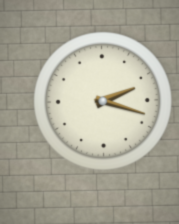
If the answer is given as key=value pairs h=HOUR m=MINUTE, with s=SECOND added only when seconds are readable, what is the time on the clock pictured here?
h=2 m=18
